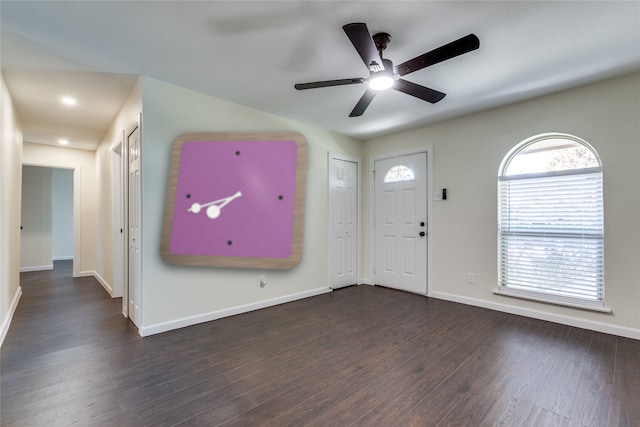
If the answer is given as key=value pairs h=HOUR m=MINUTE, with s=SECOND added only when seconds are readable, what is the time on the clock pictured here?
h=7 m=42
